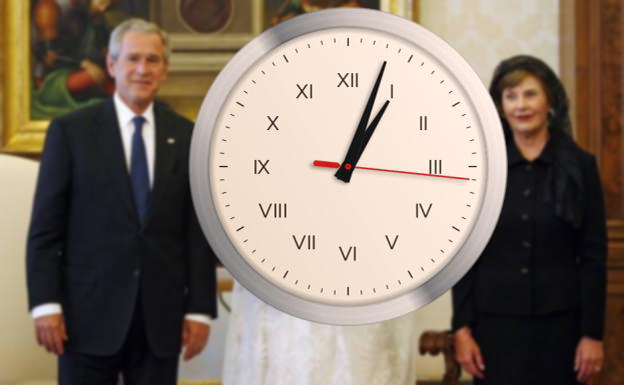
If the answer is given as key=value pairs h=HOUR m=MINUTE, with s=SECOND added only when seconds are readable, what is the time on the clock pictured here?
h=1 m=3 s=16
